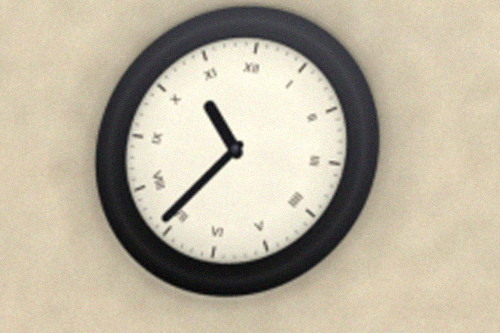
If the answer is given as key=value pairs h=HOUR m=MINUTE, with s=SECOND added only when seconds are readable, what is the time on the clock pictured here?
h=10 m=36
